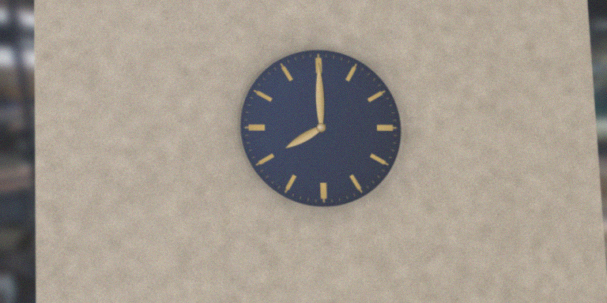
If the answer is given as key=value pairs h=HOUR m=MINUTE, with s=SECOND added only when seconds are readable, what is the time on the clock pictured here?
h=8 m=0
